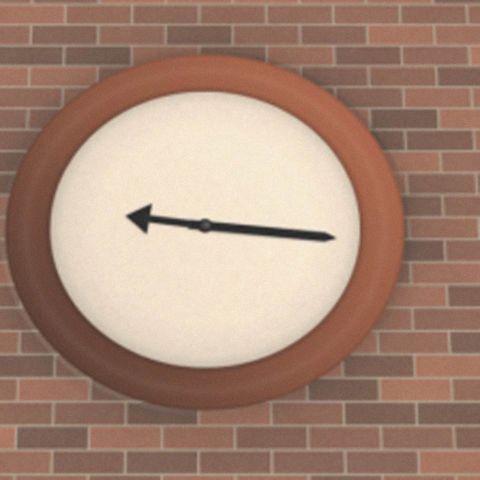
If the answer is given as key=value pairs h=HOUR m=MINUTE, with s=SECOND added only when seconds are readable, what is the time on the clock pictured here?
h=9 m=16
